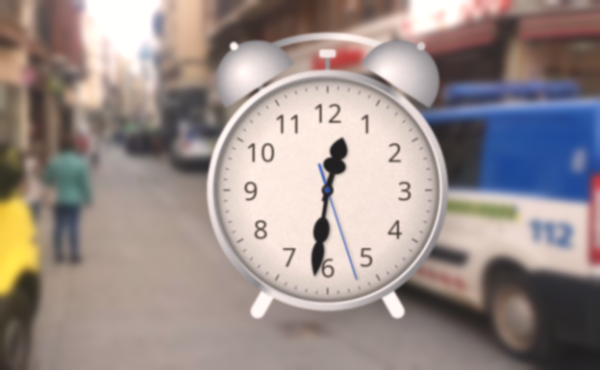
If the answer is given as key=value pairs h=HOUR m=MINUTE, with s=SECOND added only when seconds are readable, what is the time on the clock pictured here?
h=12 m=31 s=27
